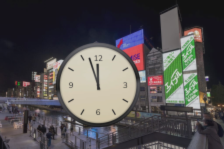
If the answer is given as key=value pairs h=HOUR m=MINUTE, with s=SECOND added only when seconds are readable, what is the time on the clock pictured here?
h=11 m=57
